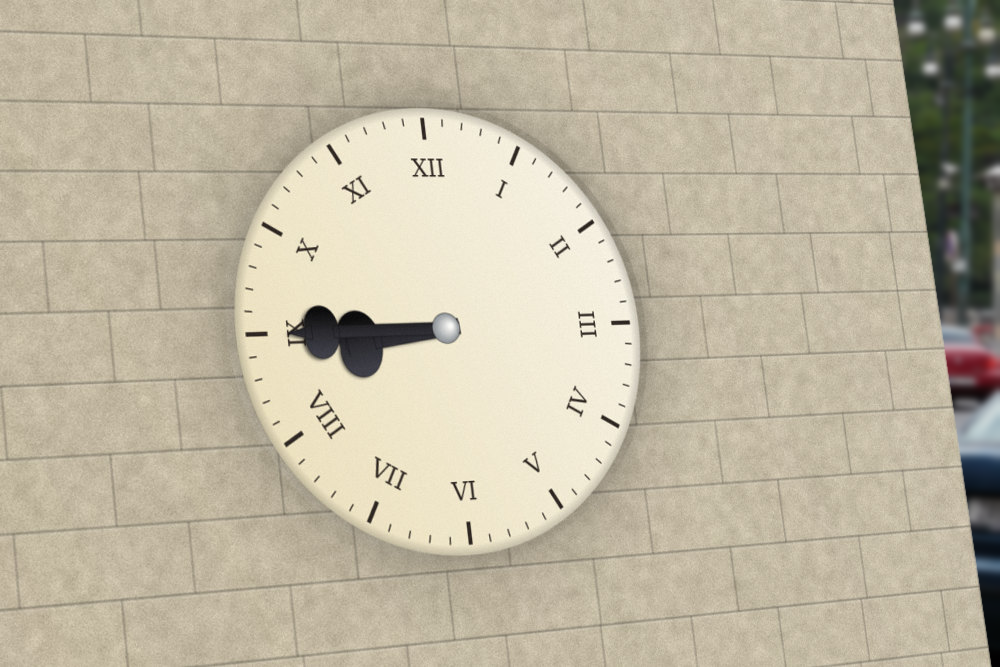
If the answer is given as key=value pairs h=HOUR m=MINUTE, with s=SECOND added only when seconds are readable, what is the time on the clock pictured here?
h=8 m=45
